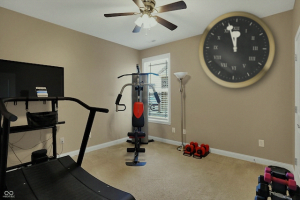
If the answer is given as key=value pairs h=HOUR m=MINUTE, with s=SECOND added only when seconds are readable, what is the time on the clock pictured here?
h=11 m=57
